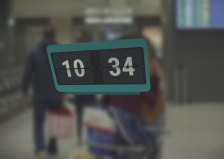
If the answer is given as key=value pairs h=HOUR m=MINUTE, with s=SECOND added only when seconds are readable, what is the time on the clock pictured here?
h=10 m=34
